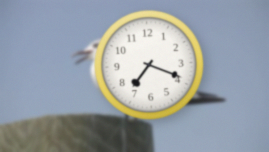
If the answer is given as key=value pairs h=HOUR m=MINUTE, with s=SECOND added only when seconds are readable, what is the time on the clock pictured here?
h=7 m=19
